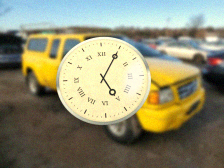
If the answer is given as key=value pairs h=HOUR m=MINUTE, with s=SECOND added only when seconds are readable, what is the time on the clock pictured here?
h=5 m=5
